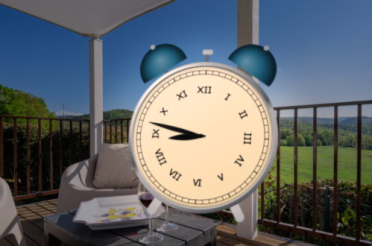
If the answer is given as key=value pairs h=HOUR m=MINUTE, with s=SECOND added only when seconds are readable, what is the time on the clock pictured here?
h=8 m=47
